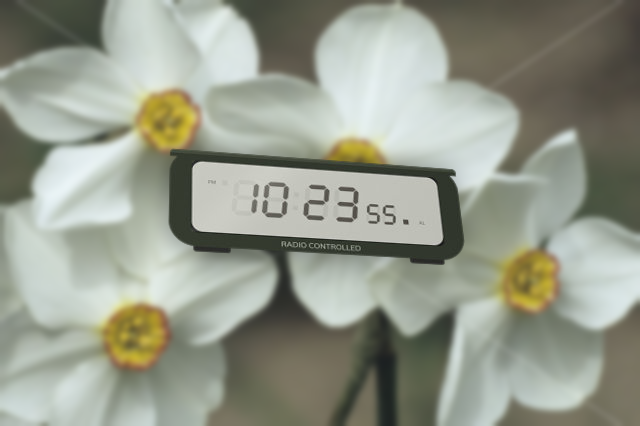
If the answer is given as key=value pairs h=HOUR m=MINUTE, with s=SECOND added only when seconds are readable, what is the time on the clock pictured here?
h=10 m=23 s=55
